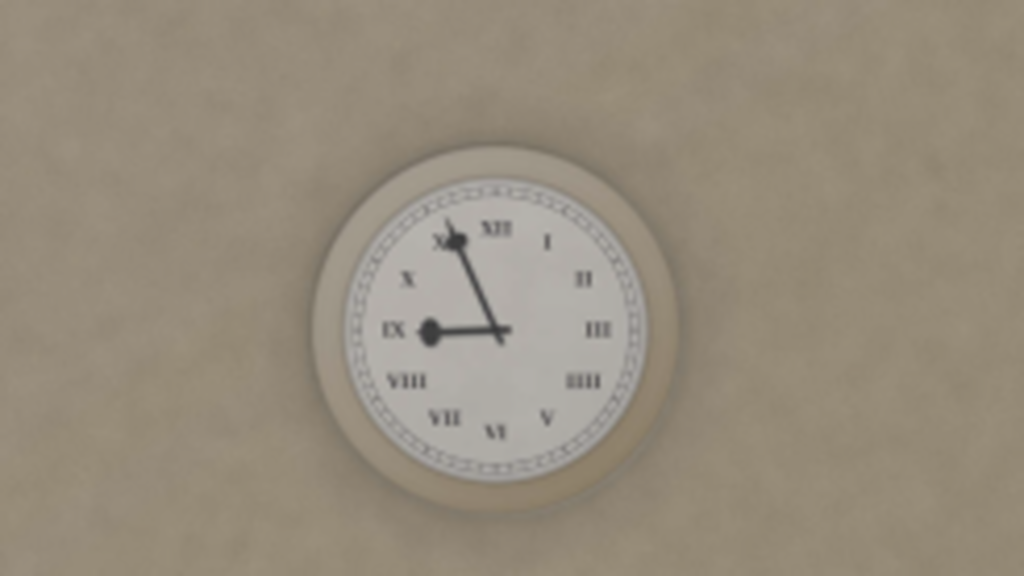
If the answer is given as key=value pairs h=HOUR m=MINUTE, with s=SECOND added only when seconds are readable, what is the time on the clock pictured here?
h=8 m=56
